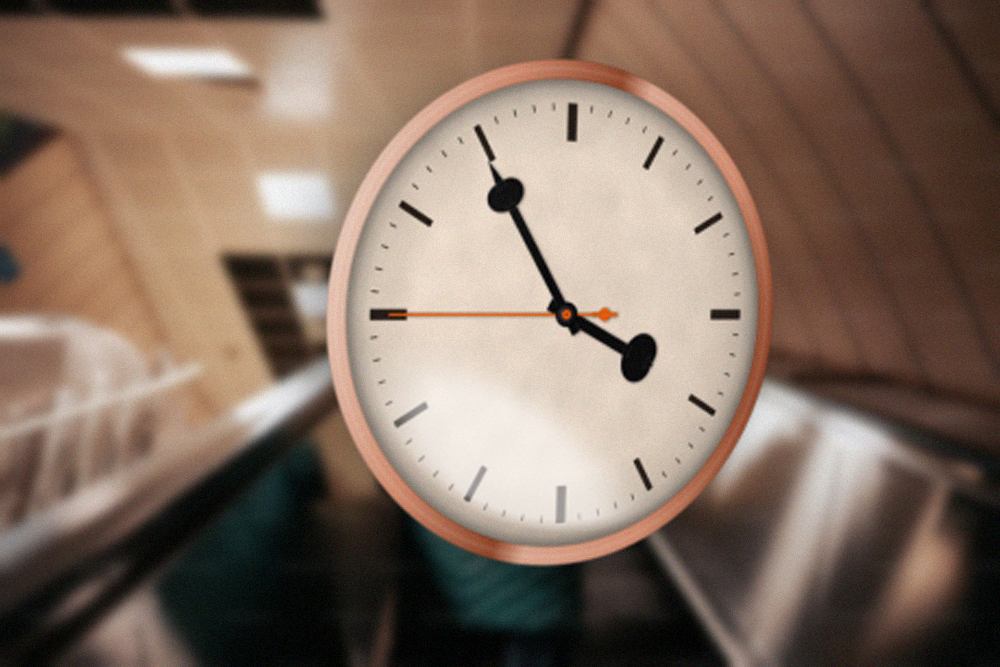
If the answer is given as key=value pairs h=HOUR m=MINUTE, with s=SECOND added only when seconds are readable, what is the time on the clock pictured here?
h=3 m=54 s=45
